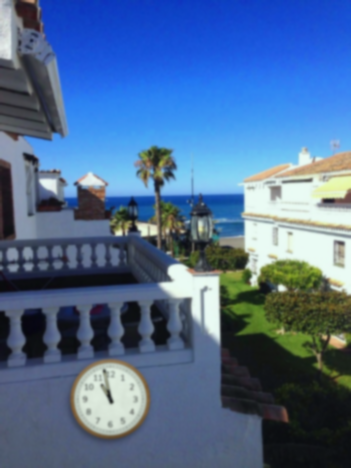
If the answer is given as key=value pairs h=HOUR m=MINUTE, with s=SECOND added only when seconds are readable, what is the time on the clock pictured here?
h=10 m=58
